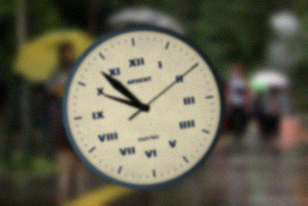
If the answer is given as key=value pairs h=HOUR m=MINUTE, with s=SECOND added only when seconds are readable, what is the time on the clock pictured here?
h=9 m=53 s=10
